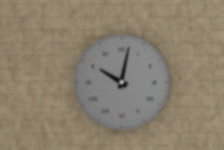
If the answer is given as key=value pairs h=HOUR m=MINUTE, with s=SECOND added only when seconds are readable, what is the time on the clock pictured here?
h=10 m=2
